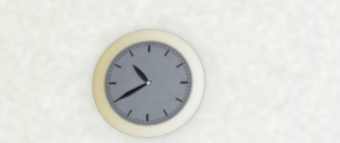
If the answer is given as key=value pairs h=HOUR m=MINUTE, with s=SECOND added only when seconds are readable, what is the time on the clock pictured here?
h=10 m=40
